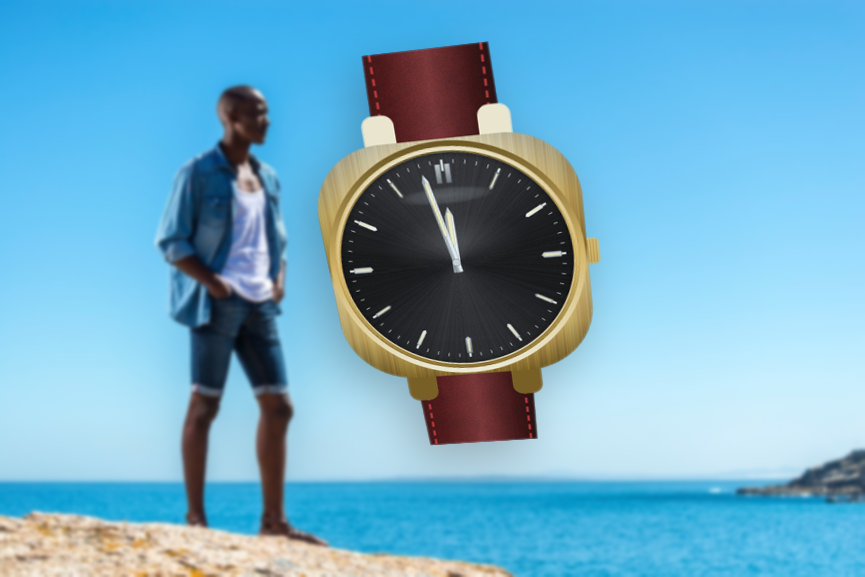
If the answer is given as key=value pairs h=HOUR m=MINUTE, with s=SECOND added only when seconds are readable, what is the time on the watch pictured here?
h=11 m=58
